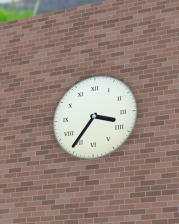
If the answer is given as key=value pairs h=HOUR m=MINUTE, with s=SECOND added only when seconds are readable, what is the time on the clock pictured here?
h=3 m=36
